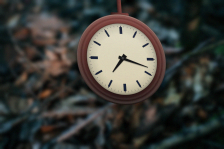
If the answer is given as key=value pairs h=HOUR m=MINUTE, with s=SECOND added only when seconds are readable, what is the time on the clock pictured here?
h=7 m=18
